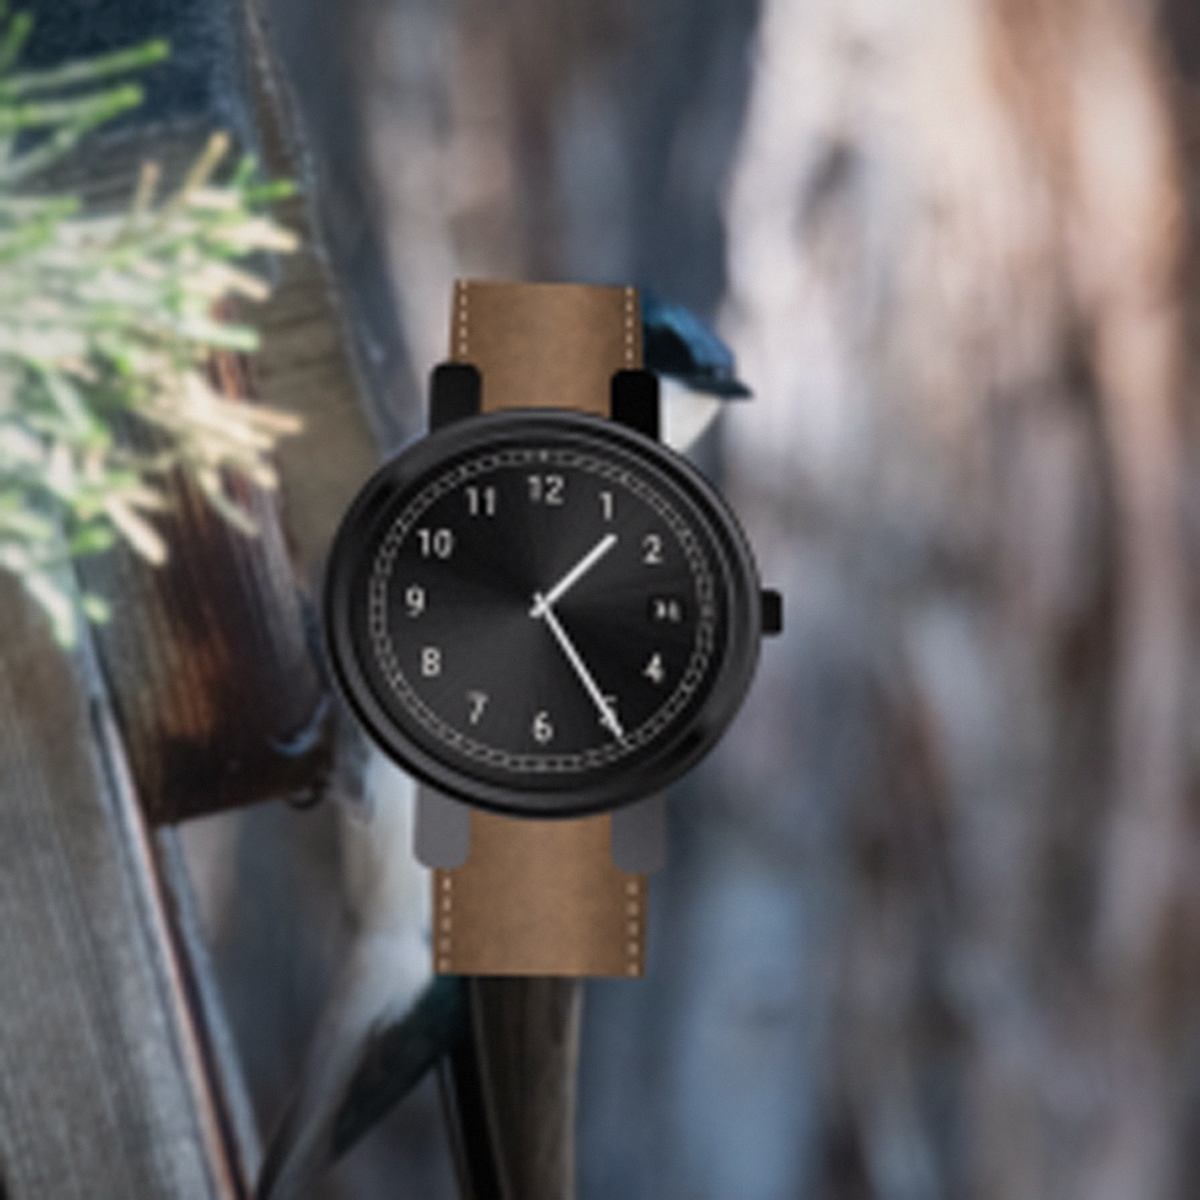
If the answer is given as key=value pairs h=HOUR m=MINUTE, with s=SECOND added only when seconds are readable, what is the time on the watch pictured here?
h=1 m=25
